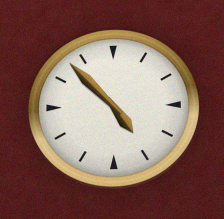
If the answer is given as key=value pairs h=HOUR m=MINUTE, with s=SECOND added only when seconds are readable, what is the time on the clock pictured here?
h=4 m=53
